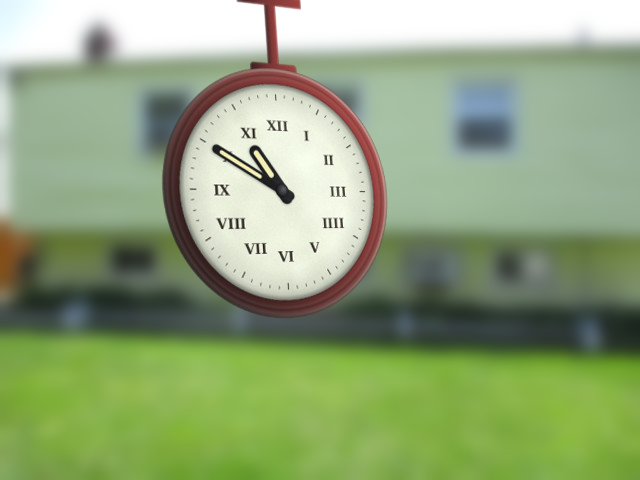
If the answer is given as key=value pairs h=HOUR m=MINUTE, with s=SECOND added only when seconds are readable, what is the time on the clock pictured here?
h=10 m=50
